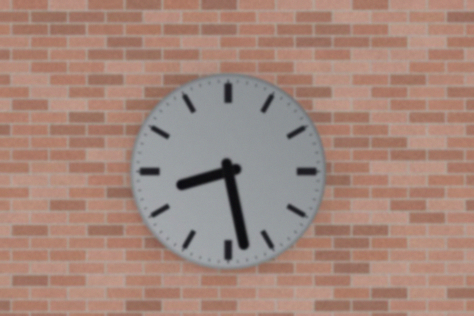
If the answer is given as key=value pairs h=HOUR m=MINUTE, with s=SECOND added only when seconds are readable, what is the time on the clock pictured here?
h=8 m=28
